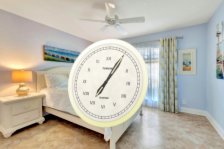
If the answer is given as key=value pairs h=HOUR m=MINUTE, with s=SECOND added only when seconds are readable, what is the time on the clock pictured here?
h=7 m=5
